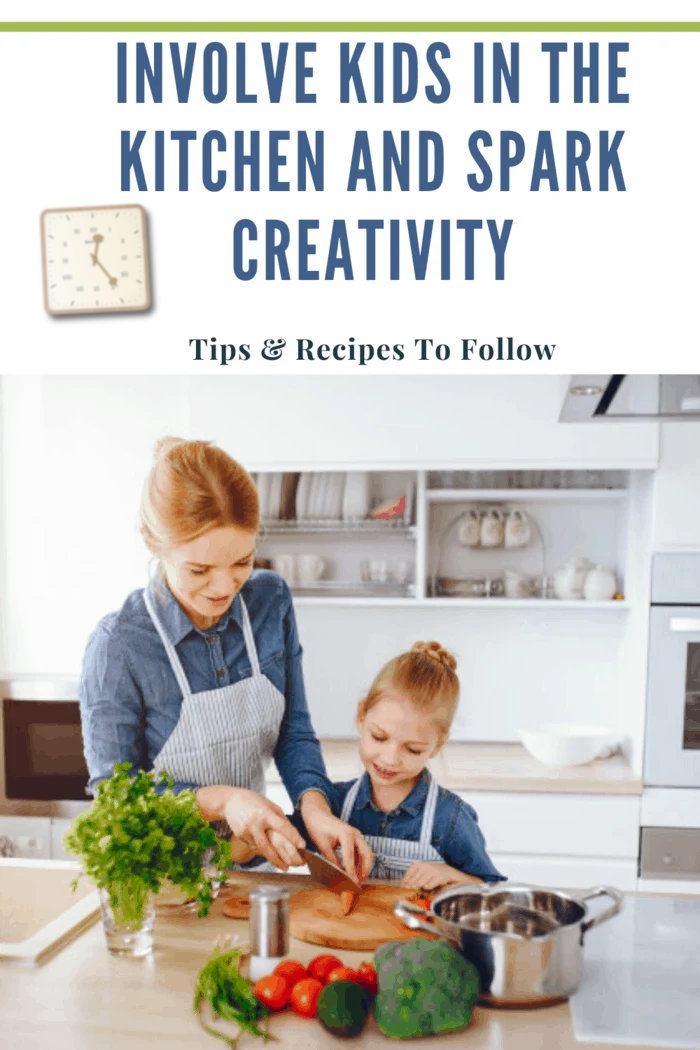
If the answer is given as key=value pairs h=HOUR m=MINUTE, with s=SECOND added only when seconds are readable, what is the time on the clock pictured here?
h=12 m=24
